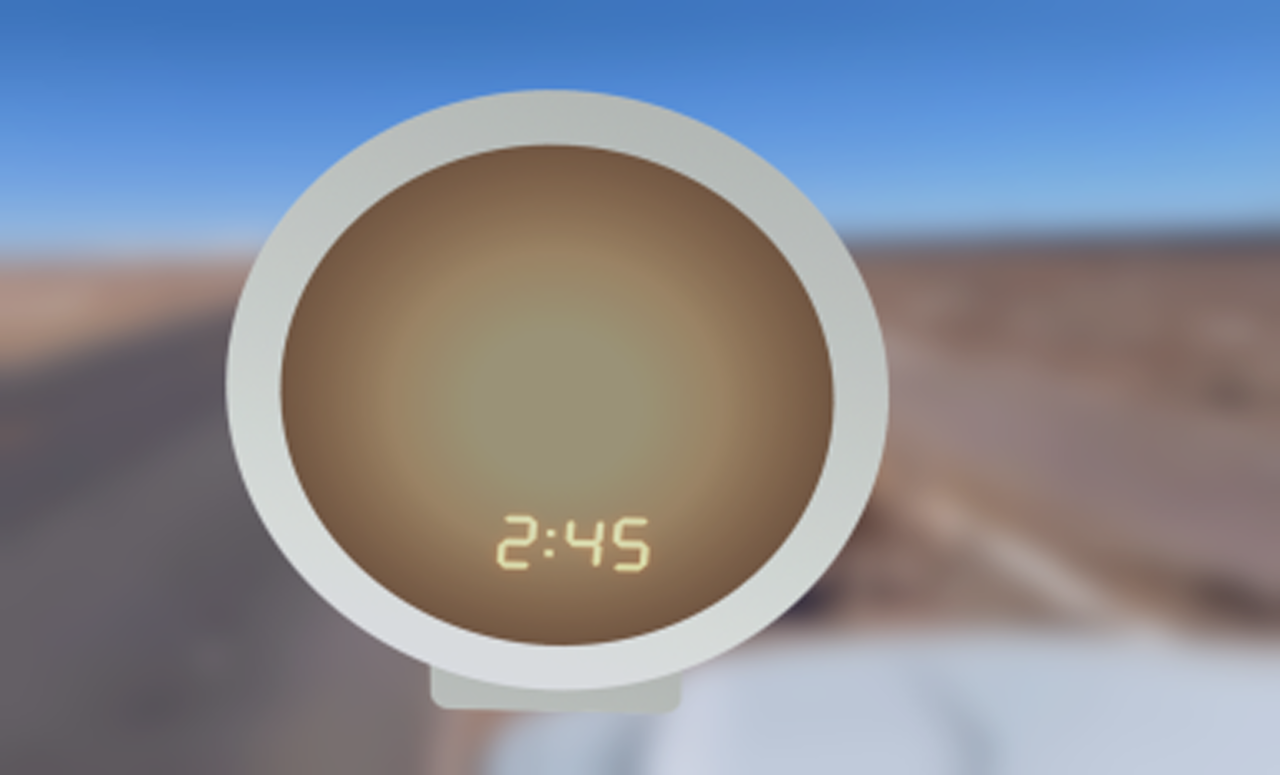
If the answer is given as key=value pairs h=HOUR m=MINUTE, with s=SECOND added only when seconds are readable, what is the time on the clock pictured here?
h=2 m=45
